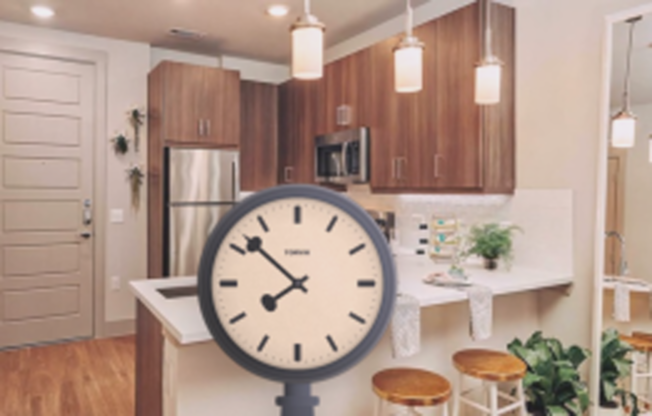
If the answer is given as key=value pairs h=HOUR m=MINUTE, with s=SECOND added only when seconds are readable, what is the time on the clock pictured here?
h=7 m=52
